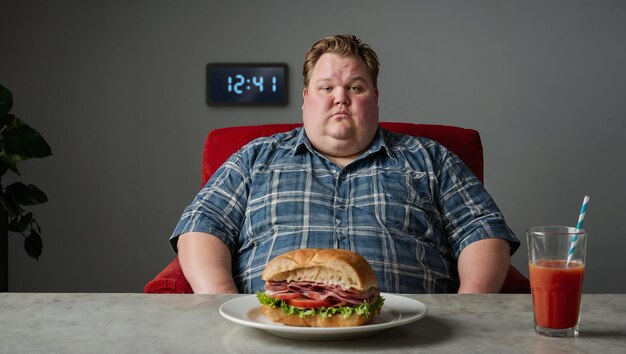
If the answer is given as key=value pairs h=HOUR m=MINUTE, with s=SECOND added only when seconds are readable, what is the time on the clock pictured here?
h=12 m=41
